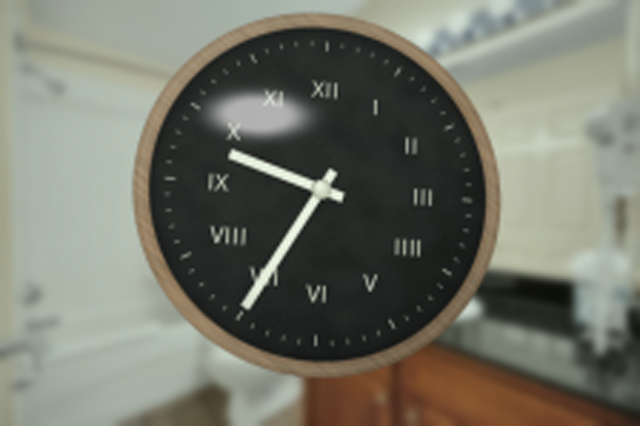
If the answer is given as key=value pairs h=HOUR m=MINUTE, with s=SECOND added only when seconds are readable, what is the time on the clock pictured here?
h=9 m=35
